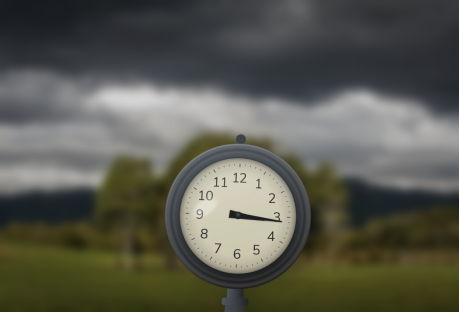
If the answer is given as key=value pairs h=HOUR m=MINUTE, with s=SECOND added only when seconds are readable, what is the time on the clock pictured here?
h=3 m=16
